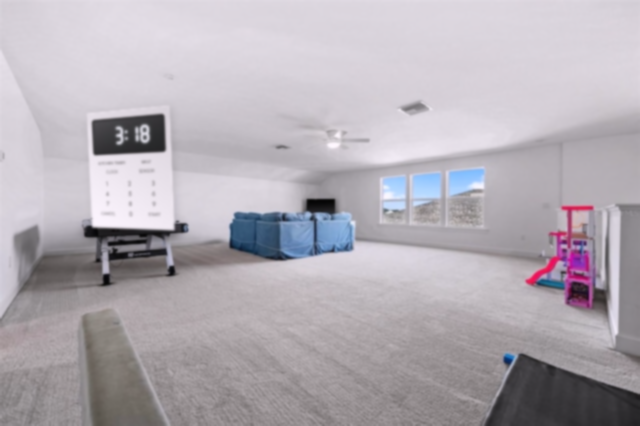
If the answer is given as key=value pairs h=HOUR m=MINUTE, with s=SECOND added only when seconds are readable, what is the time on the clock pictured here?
h=3 m=18
